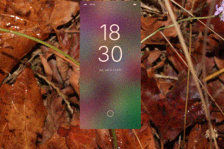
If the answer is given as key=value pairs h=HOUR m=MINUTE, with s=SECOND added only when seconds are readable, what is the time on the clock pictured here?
h=18 m=30
